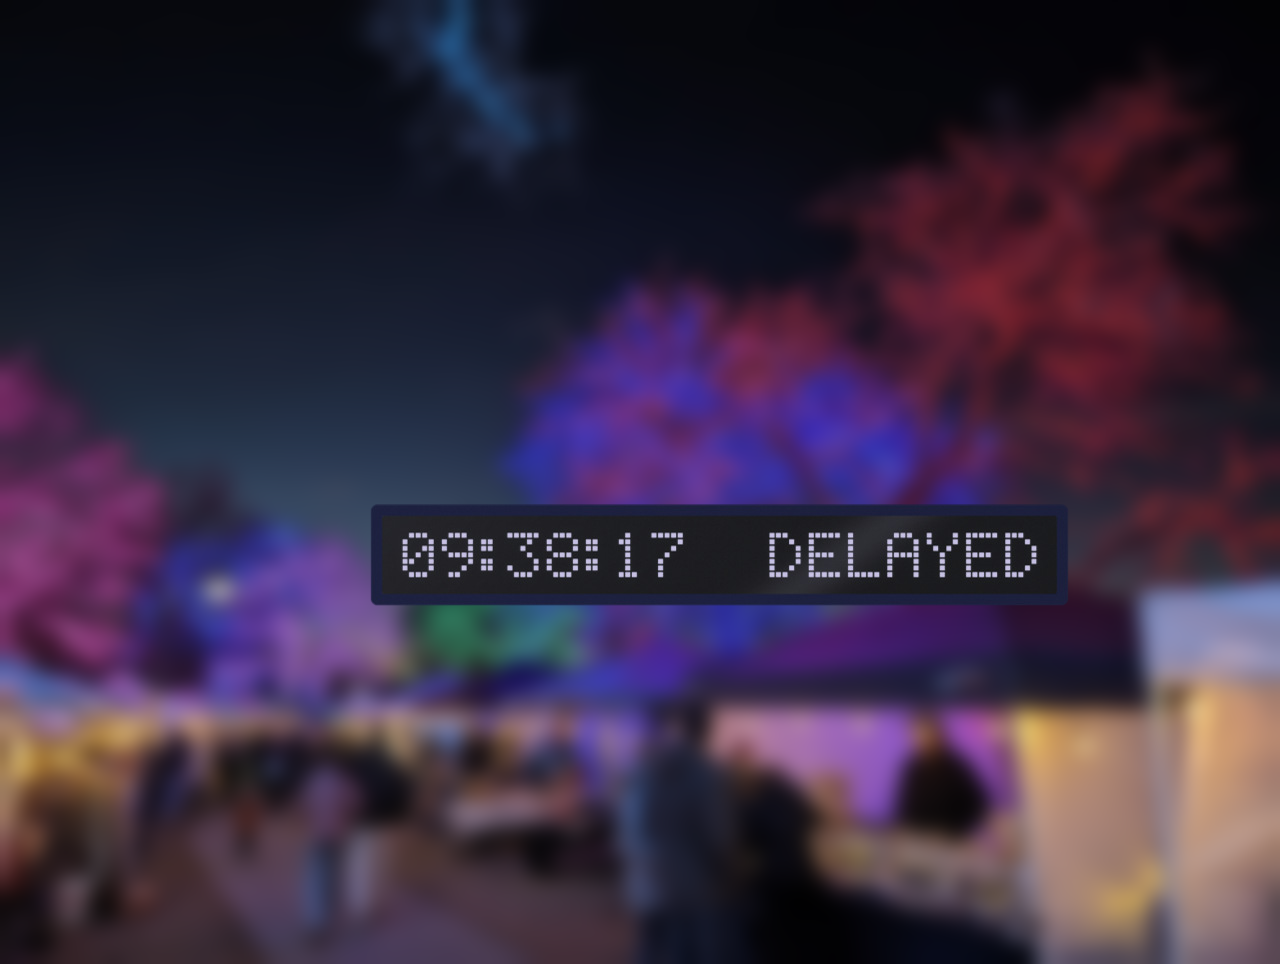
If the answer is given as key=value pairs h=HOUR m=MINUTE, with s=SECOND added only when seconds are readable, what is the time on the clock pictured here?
h=9 m=38 s=17
